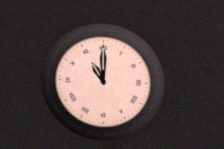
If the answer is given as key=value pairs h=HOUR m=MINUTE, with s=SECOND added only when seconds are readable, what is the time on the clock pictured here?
h=11 m=0
